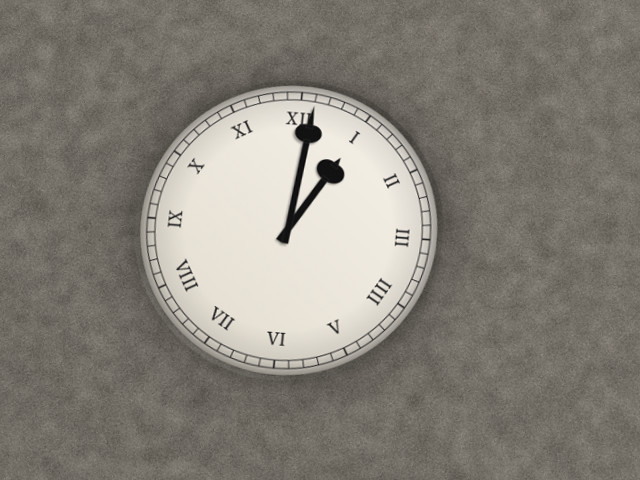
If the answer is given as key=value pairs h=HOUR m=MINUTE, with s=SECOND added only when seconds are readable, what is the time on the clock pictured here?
h=1 m=1
